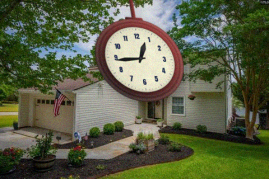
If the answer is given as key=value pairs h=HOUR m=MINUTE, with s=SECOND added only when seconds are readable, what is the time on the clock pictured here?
h=12 m=44
